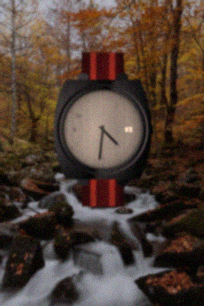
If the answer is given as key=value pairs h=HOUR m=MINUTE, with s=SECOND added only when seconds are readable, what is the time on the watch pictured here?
h=4 m=31
